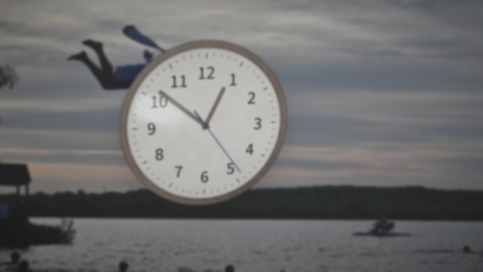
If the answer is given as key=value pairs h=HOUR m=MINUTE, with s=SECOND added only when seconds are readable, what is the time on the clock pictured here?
h=12 m=51 s=24
